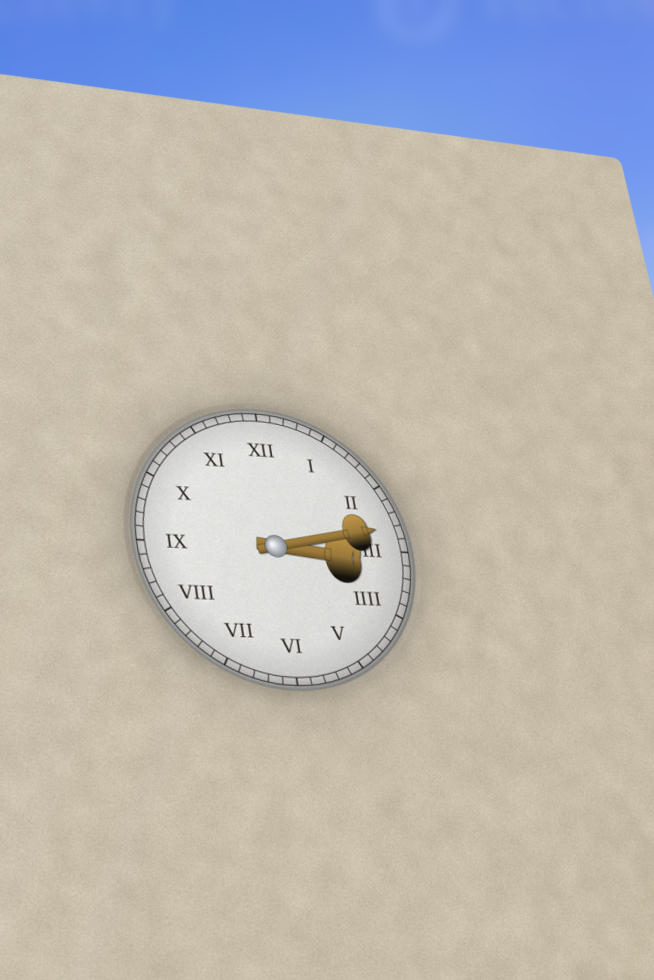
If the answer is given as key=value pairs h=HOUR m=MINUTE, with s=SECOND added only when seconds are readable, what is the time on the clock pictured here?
h=3 m=13
